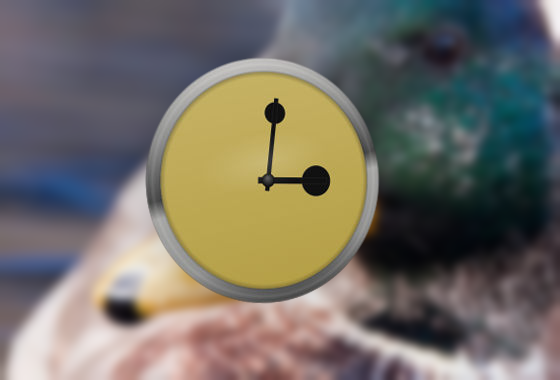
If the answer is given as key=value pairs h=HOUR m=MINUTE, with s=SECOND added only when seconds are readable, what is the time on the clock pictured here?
h=3 m=1
